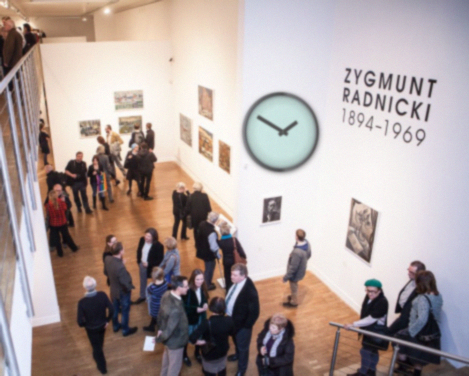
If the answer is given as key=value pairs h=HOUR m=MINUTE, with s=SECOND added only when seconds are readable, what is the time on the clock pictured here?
h=1 m=50
